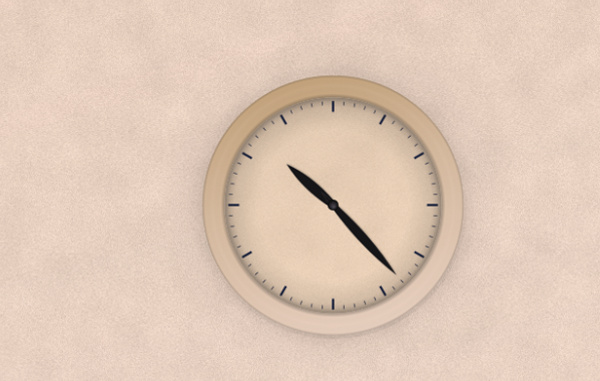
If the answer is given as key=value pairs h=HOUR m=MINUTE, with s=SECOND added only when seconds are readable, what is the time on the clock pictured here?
h=10 m=23
